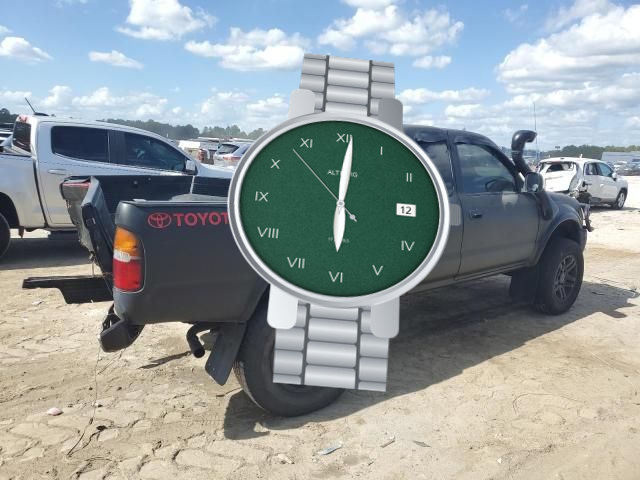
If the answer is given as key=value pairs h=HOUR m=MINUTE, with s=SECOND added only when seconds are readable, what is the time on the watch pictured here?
h=6 m=0 s=53
